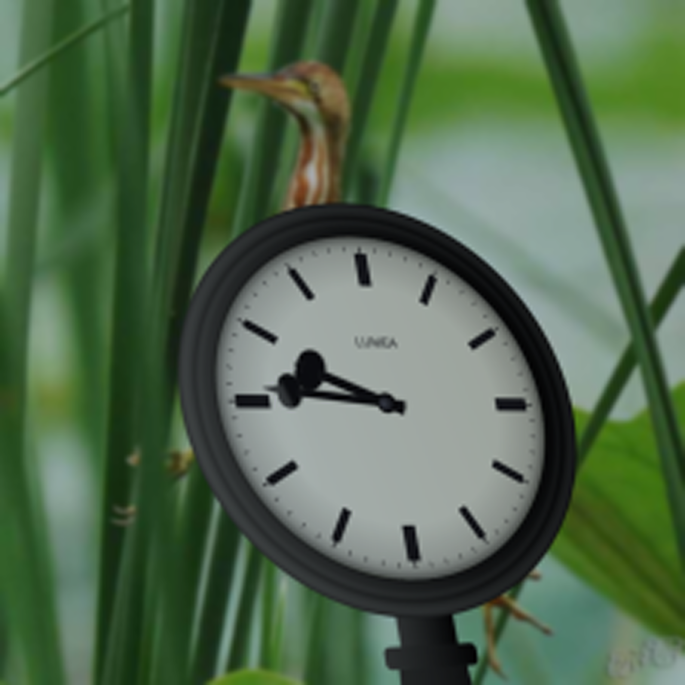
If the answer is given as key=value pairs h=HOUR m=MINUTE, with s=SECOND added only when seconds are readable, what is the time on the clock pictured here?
h=9 m=46
